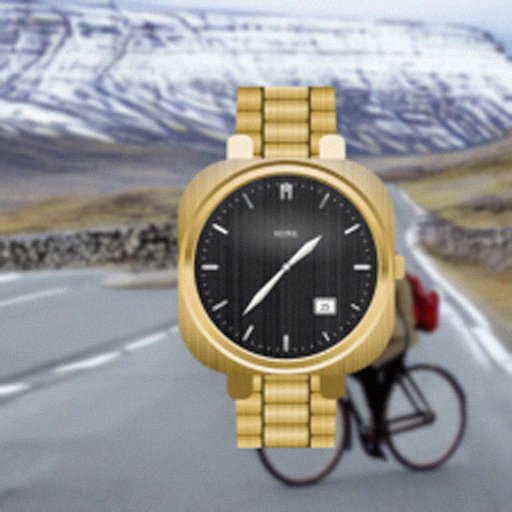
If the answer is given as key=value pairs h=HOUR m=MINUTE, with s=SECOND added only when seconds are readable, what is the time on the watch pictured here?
h=1 m=37
